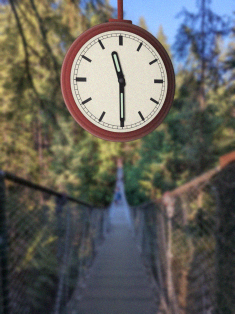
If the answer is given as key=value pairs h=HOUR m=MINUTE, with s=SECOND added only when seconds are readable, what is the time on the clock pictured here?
h=11 m=30
